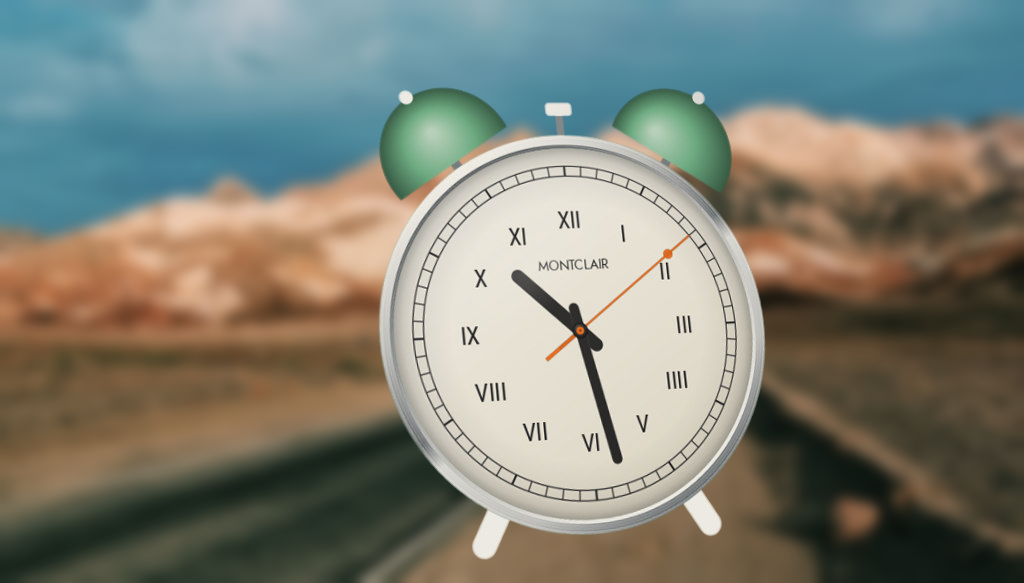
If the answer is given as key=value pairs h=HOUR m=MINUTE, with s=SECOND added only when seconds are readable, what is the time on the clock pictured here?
h=10 m=28 s=9
